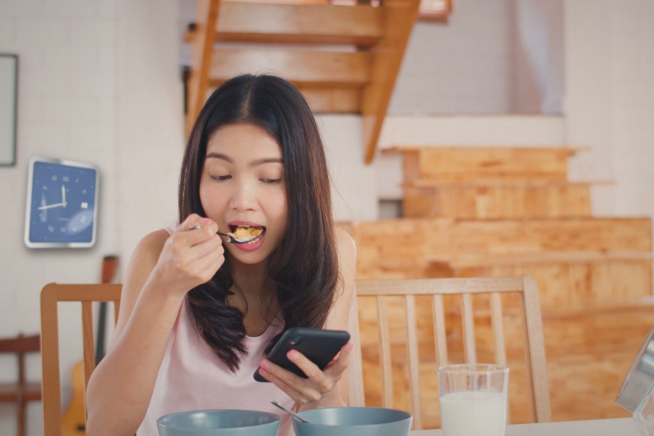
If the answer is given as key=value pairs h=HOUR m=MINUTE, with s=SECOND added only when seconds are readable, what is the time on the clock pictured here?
h=11 m=43
